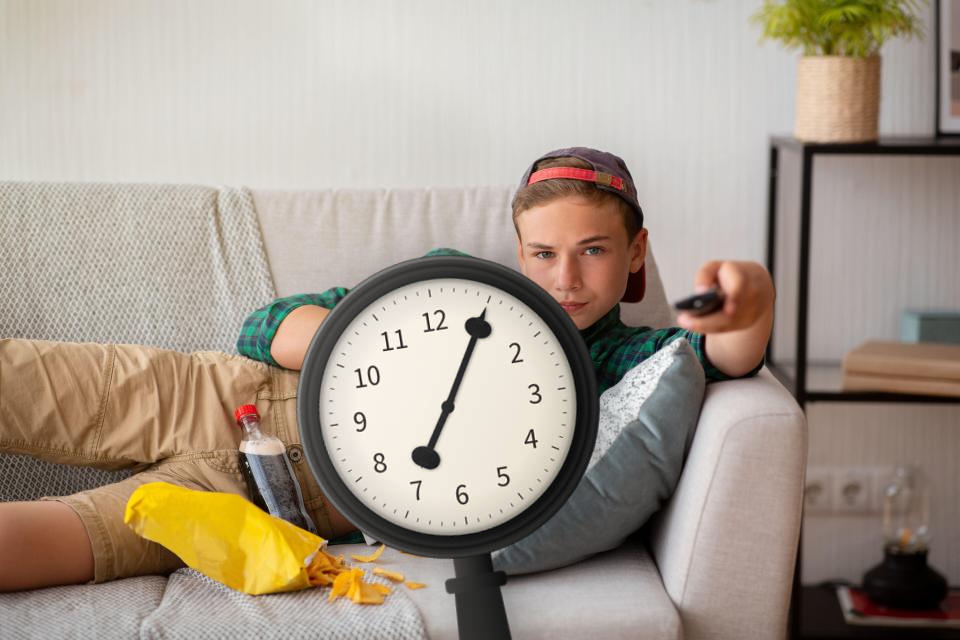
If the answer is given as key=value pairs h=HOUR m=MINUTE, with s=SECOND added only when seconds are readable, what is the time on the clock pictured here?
h=7 m=5
